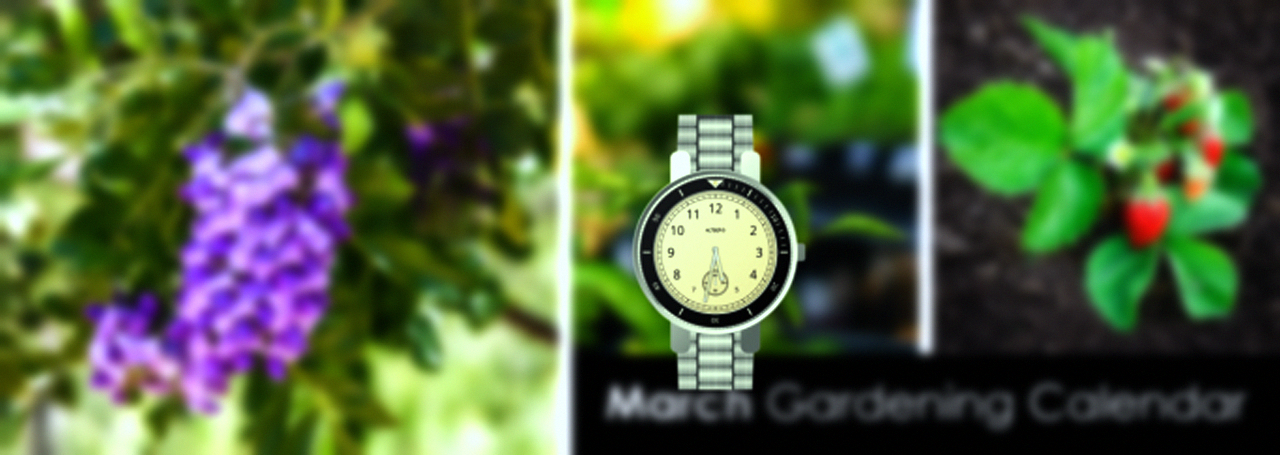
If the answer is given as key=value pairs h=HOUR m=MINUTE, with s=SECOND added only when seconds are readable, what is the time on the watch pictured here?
h=5 m=32
